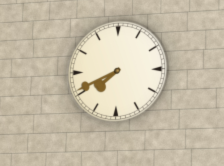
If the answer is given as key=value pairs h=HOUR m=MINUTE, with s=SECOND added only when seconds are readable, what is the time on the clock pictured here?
h=7 m=41
